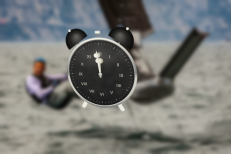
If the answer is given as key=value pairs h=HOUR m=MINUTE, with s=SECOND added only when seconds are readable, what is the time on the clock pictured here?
h=11 m=59
